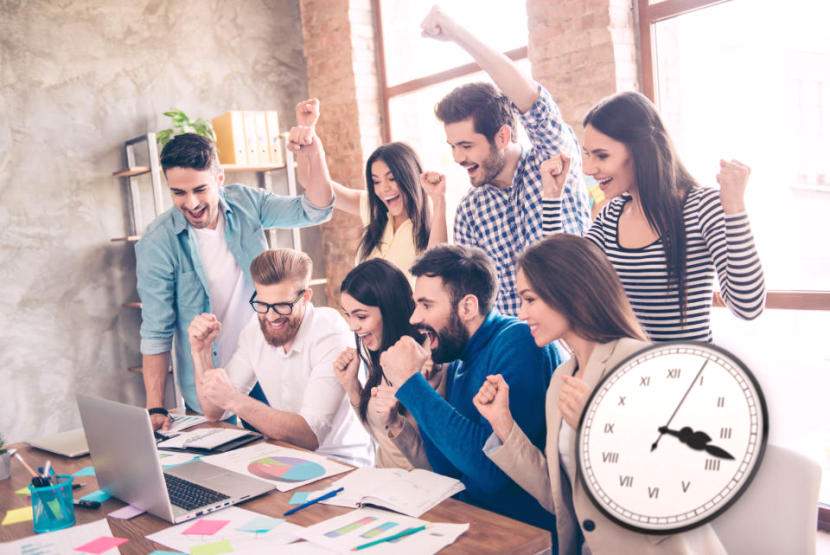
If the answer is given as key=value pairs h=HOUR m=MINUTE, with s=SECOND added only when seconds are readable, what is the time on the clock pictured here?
h=3 m=18 s=4
